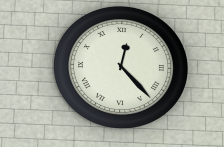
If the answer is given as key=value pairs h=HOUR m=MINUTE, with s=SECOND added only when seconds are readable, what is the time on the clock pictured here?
h=12 m=23
